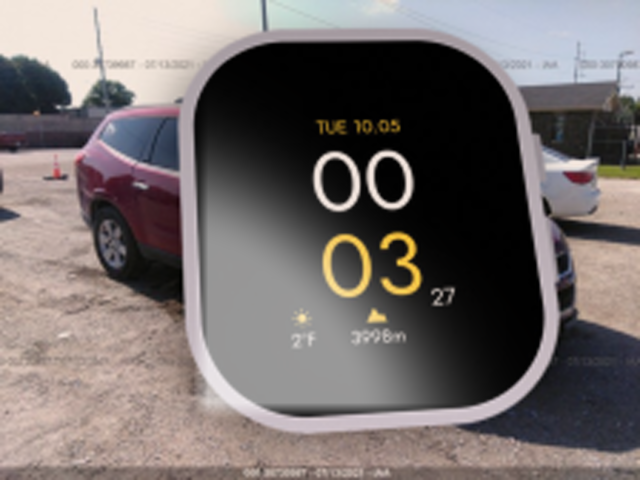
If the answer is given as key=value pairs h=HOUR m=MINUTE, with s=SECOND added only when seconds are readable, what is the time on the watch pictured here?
h=0 m=3 s=27
